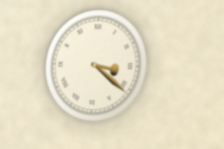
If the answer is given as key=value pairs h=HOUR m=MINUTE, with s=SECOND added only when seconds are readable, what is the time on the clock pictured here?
h=3 m=21
